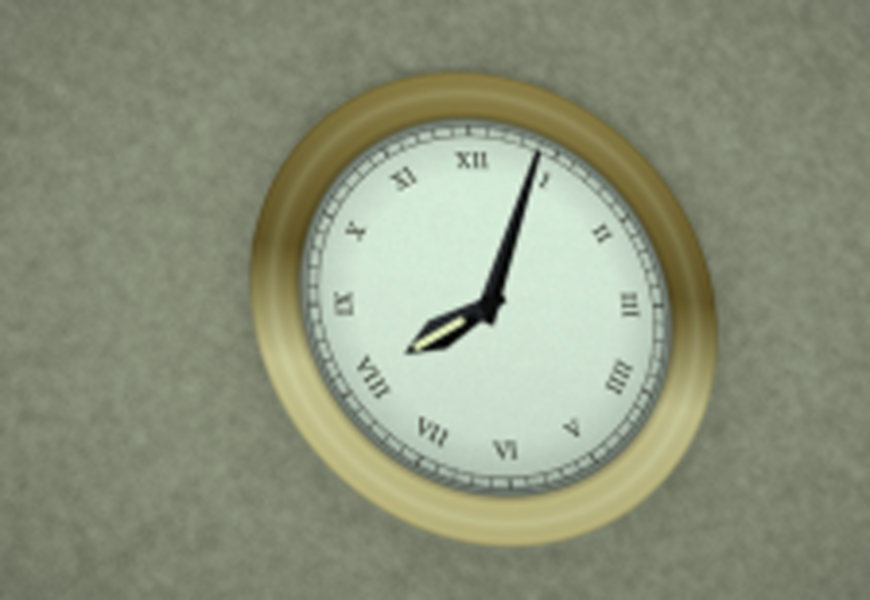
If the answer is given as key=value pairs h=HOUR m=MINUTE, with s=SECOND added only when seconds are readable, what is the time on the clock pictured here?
h=8 m=4
